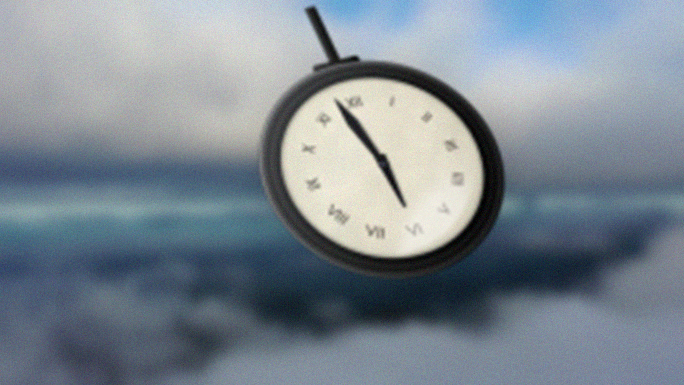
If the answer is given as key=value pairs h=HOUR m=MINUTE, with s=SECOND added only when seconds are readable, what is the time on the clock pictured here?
h=5 m=58
